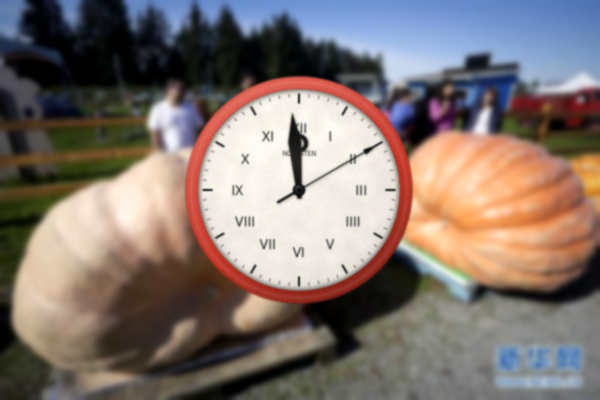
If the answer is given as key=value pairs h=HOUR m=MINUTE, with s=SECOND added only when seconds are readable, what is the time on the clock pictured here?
h=11 m=59 s=10
